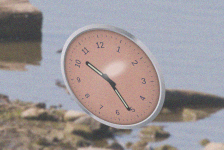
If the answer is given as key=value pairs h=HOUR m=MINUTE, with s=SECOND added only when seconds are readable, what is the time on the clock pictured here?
h=10 m=26
